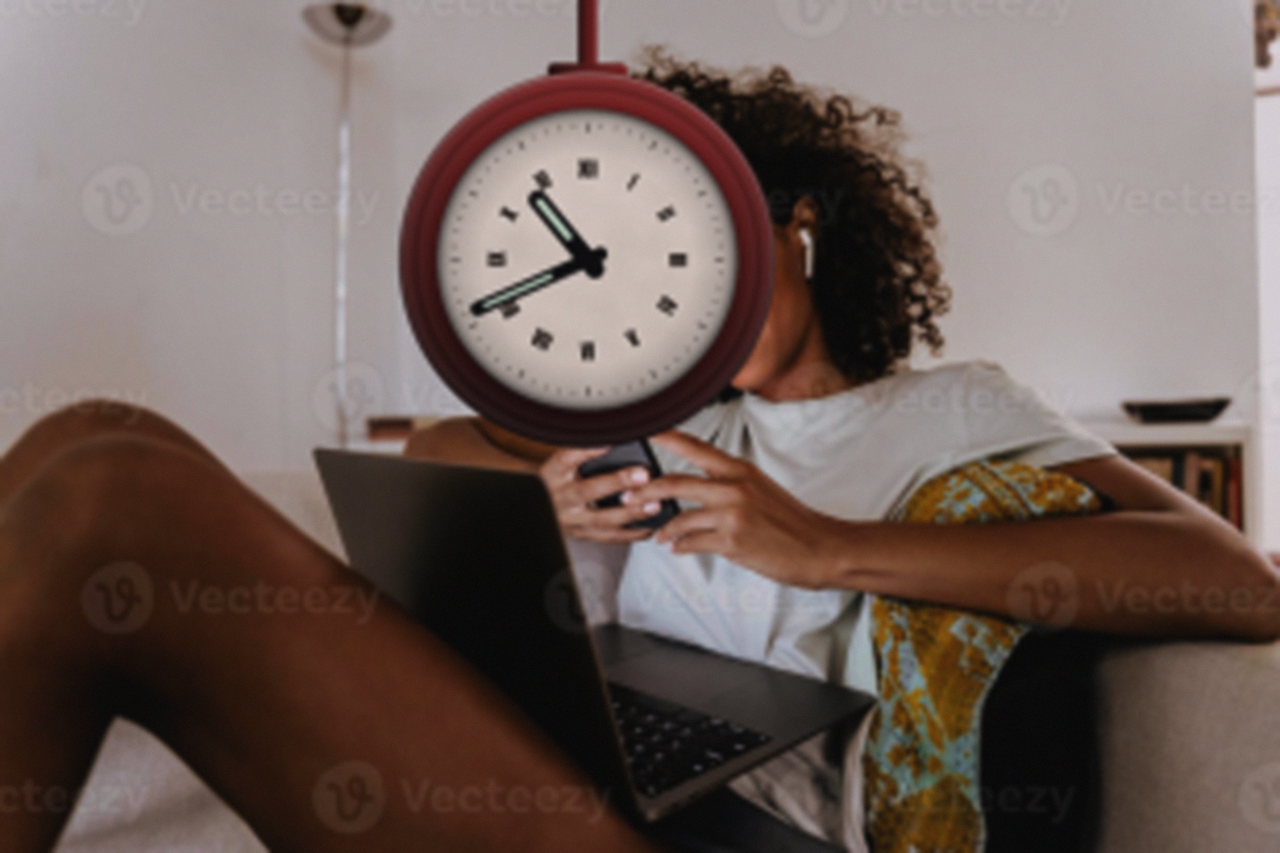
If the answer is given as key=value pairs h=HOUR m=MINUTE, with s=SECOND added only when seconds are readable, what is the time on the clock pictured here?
h=10 m=41
